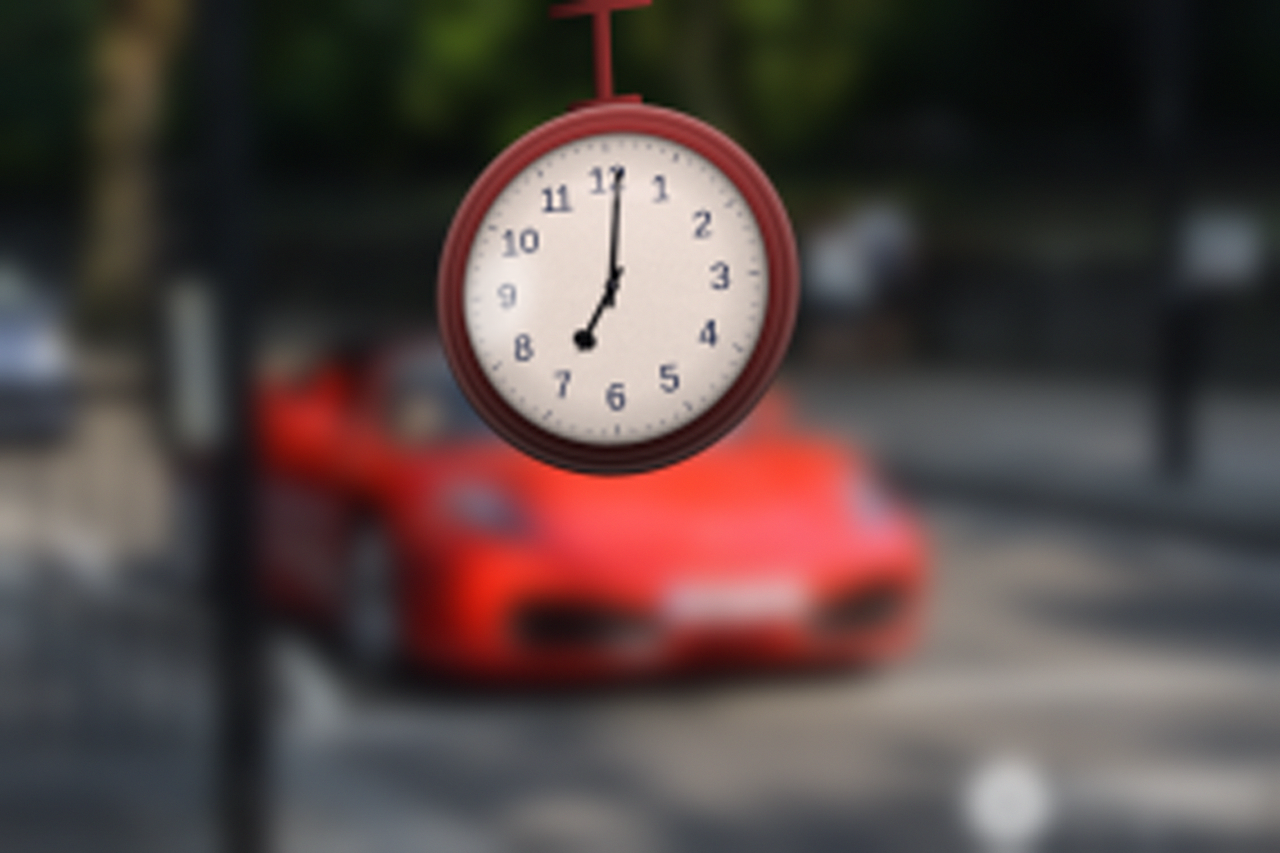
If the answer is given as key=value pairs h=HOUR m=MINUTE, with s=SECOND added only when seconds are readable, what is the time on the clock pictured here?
h=7 m=1
